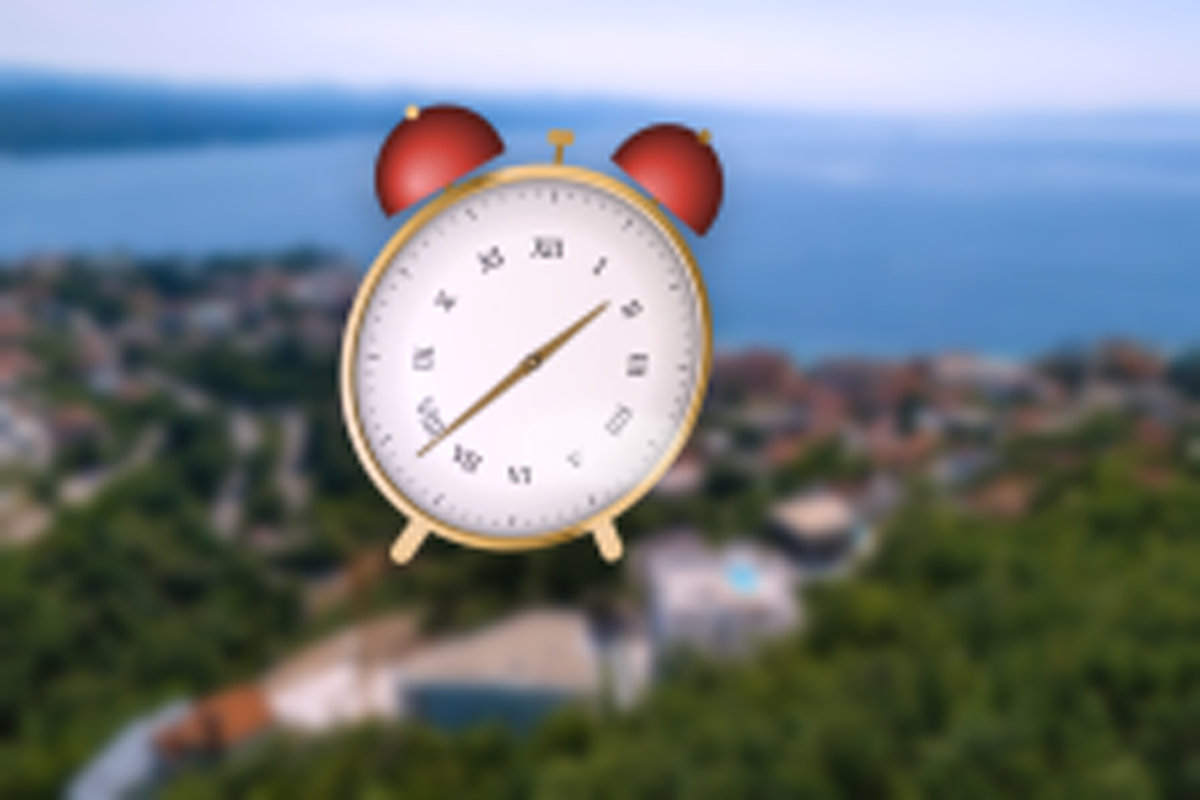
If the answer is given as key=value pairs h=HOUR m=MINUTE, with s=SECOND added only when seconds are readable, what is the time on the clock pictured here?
h=1 m=38
